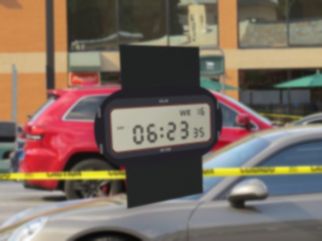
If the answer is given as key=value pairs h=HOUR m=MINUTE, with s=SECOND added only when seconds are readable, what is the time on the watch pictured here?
h=6 m=23
